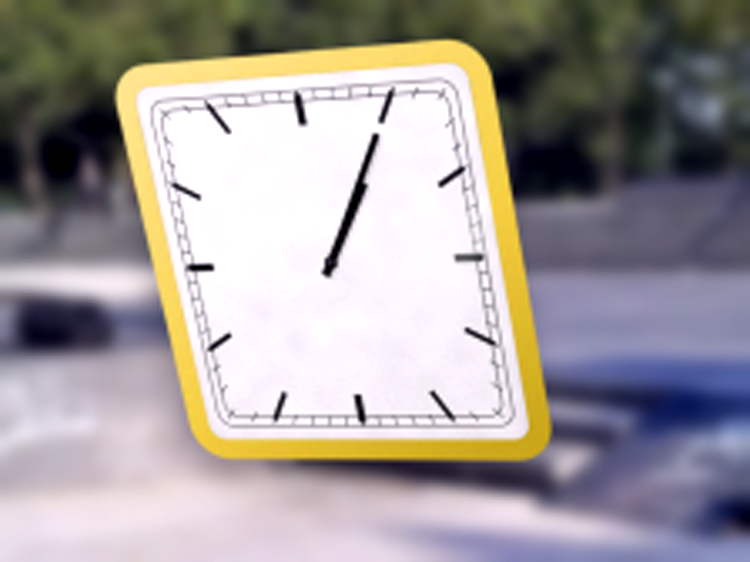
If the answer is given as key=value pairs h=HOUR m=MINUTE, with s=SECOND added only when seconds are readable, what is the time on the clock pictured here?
h=1 m=5
